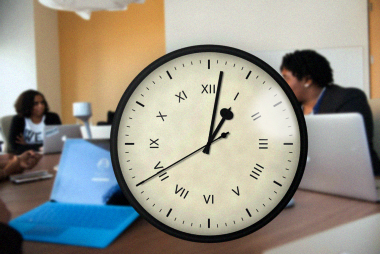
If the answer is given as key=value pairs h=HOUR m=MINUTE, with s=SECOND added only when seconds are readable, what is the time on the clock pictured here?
h=1 m=1 s=40
